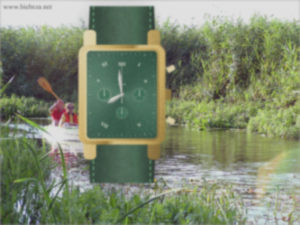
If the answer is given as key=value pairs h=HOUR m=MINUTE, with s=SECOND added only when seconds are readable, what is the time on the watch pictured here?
h=7 m=59
